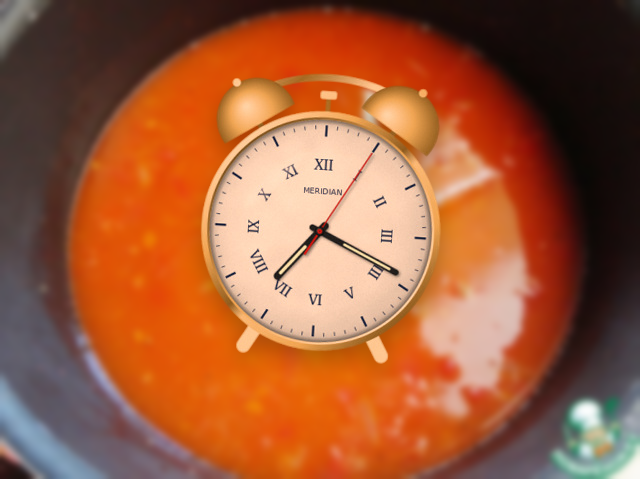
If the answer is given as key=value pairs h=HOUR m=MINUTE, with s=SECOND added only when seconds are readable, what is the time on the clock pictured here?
h=7 m=19 s=5
